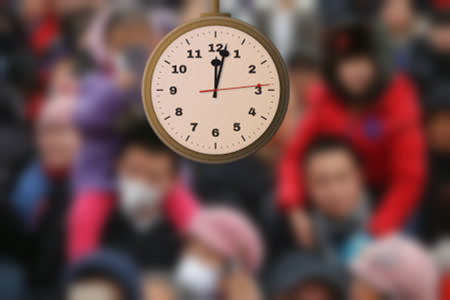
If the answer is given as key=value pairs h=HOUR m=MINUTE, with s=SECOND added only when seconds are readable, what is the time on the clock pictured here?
h=12 m=2 s=14
